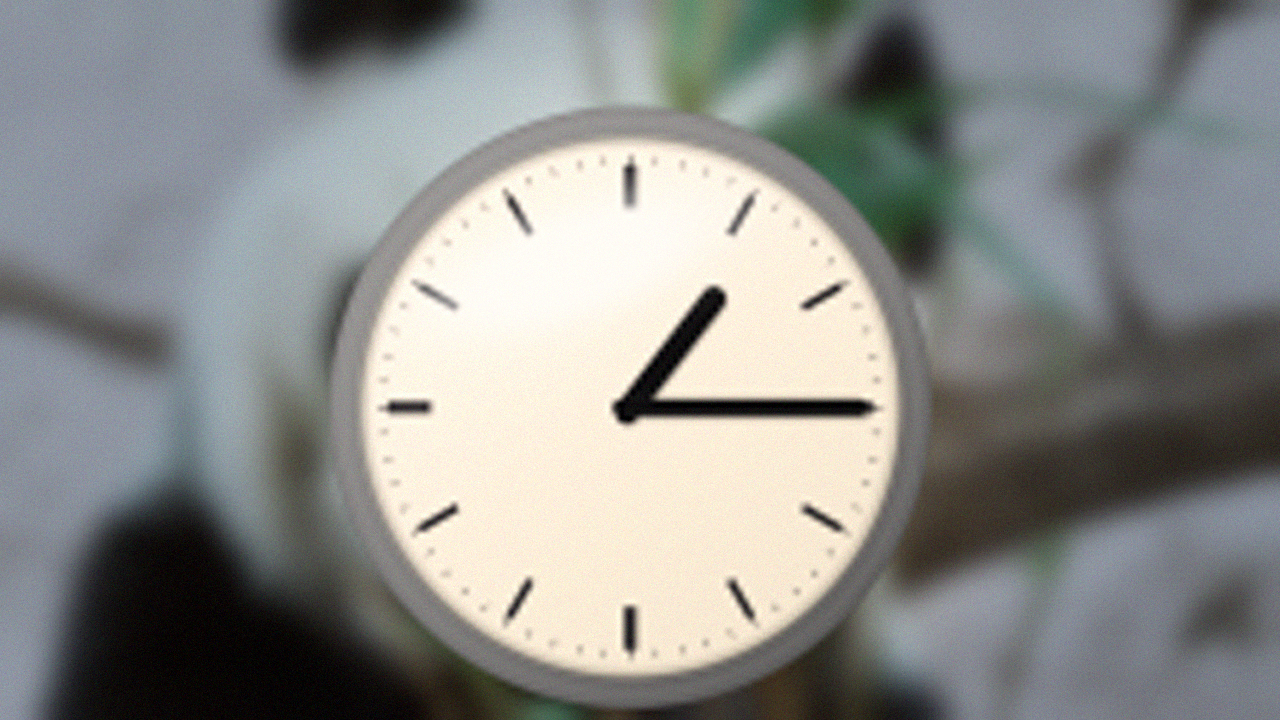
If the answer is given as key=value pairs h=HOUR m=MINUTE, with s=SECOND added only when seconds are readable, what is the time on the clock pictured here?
h=1 m=15
